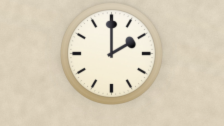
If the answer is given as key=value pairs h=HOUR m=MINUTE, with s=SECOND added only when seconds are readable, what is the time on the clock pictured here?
h=2 m=0
